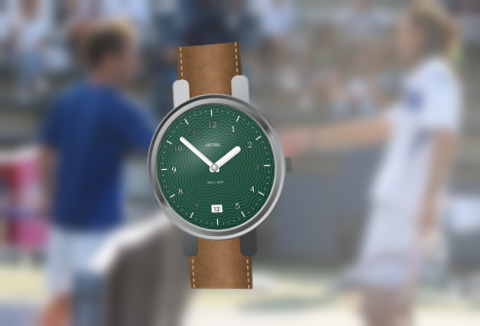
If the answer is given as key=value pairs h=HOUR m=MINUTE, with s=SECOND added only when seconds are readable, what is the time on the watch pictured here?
h=1 m=52
